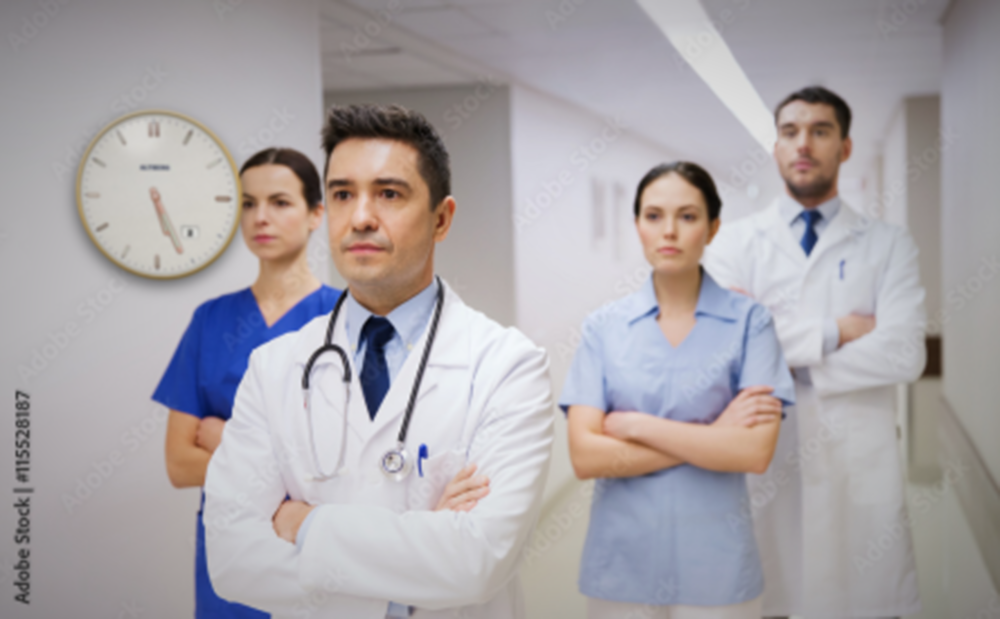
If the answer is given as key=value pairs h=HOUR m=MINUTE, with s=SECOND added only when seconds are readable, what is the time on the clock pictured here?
h=5 m=26
